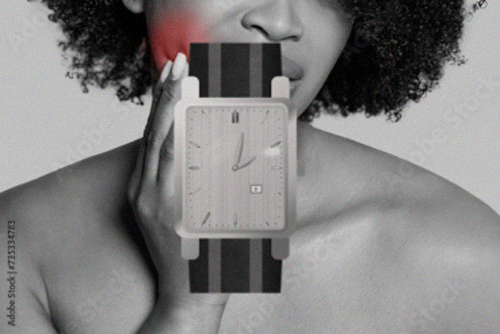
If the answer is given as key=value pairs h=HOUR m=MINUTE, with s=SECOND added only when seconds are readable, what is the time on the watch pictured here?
h=2 m=2
